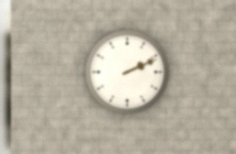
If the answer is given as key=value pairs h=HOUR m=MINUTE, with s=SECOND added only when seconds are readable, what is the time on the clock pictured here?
h=2 m=11
